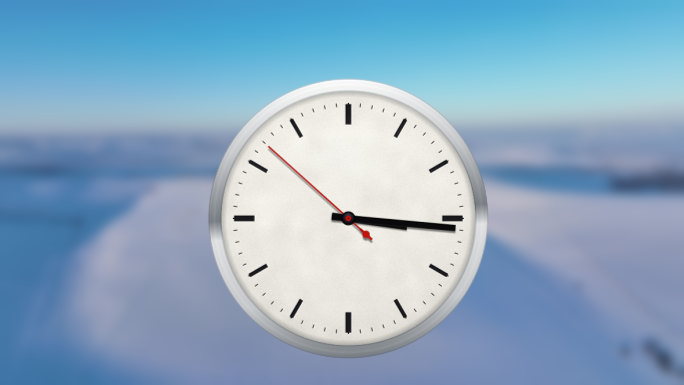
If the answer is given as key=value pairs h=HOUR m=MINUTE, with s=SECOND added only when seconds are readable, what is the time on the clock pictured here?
h=3 m=15 s=52
